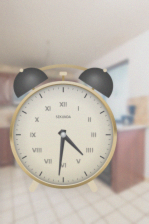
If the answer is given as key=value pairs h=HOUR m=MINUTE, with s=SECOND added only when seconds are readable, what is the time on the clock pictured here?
h=4 m=31
